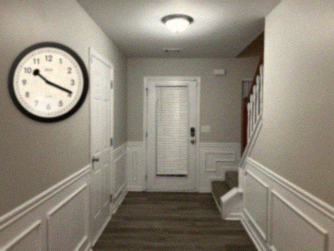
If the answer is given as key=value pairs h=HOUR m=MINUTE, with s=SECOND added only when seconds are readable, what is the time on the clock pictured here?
h=10 m=19
